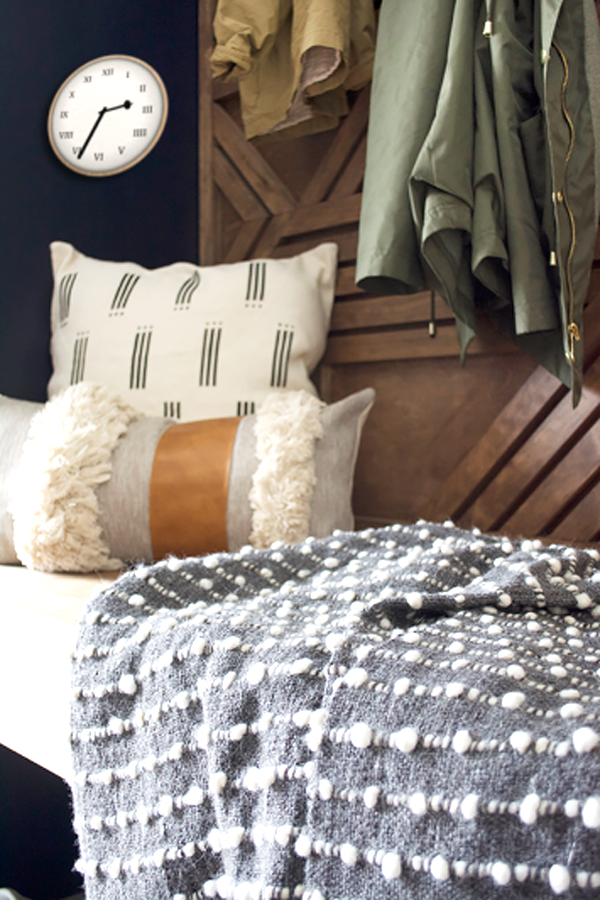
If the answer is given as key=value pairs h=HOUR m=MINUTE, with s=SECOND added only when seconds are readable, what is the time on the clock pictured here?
h=2 m=34
